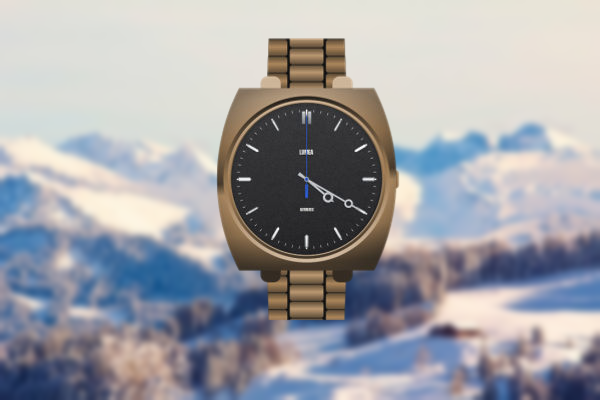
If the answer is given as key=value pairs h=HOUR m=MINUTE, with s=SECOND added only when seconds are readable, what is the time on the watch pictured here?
h=4 m=20 s=0
